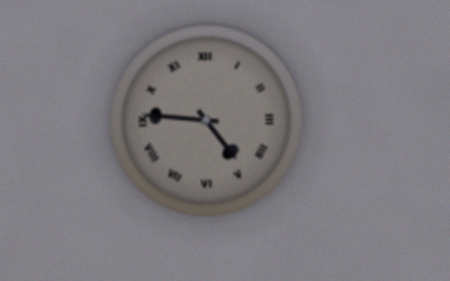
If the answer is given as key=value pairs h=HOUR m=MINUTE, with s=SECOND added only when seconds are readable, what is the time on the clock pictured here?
h=4 m=46
